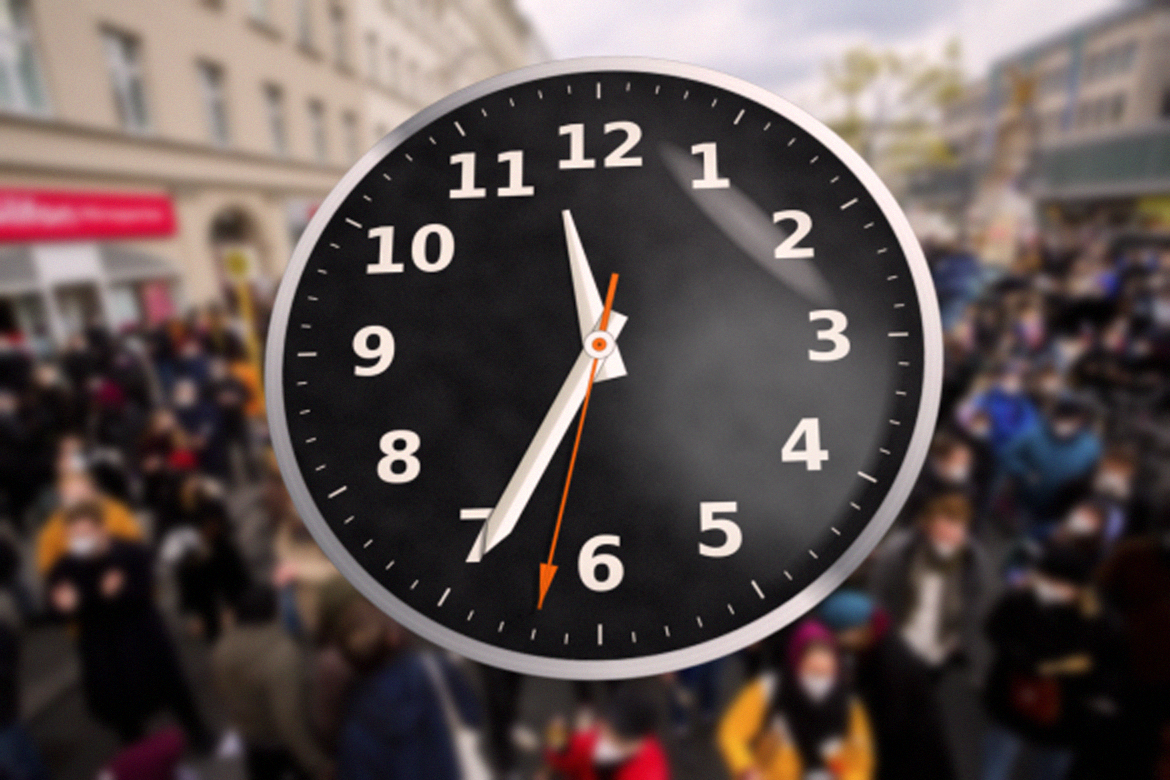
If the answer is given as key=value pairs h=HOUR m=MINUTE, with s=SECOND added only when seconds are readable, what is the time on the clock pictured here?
h=11 m=34 s=32
